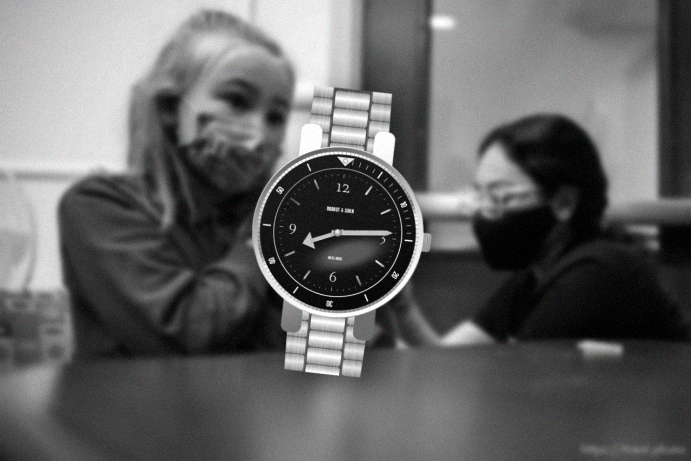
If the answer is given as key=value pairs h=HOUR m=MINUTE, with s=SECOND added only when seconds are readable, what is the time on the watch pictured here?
h=8 m=14
